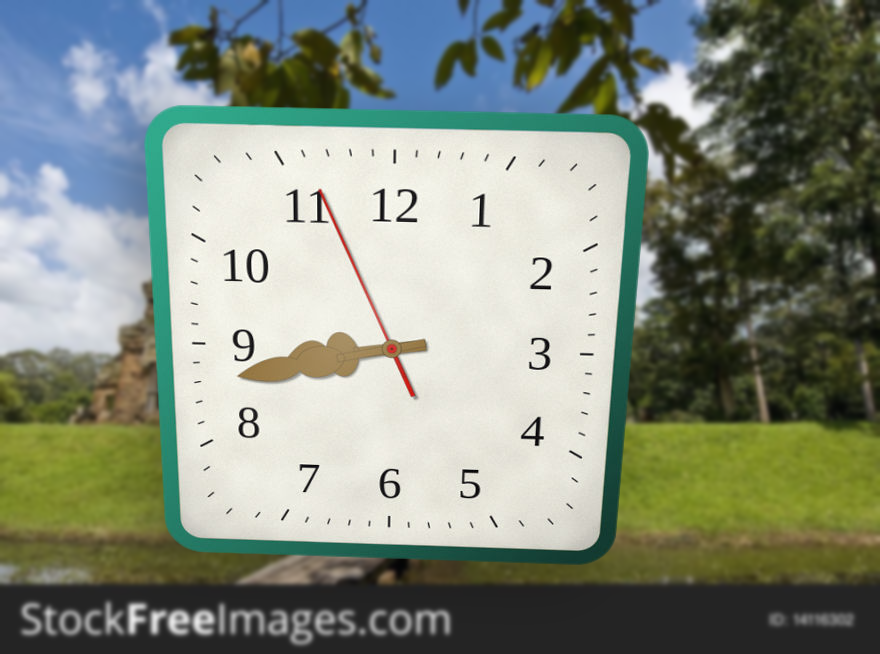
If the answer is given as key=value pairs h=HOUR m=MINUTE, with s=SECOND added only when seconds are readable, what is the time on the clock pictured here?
h=8 m=42 s=56
